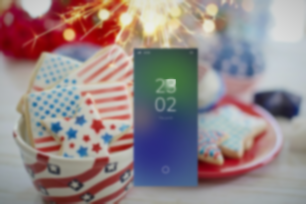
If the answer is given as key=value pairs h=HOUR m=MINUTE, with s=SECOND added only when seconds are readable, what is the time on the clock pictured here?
h=23 m=2
